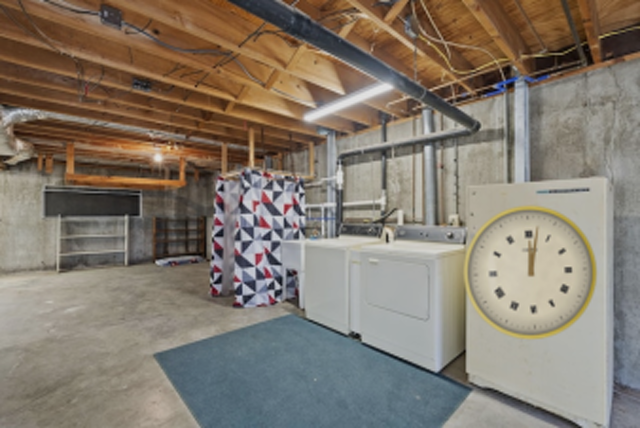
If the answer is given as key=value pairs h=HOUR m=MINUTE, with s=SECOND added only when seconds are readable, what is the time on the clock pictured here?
h=12 m=2
